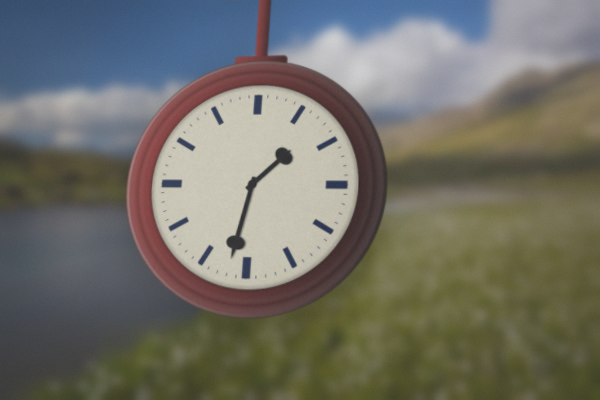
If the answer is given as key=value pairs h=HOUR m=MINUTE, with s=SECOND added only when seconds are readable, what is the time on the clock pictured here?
h=1 m=32
